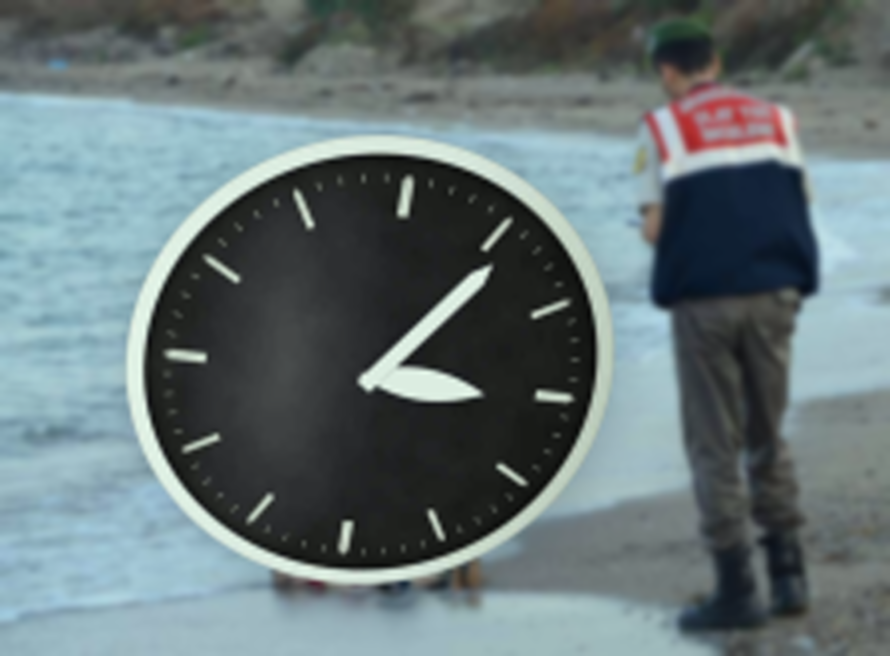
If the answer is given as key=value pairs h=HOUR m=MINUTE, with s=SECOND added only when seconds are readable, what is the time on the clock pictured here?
h=3 m=6
